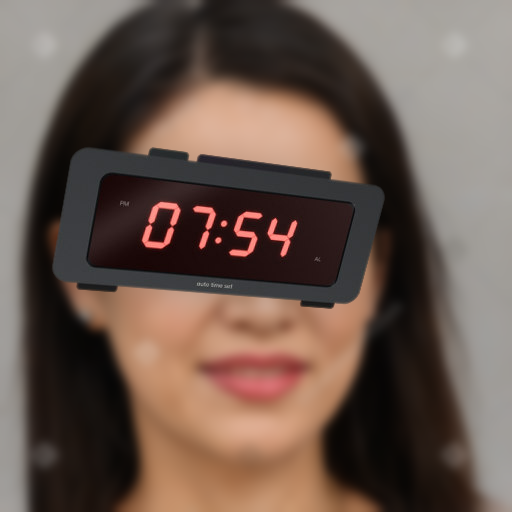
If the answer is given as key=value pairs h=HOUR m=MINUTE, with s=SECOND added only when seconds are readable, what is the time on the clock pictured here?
h=7 m=54
